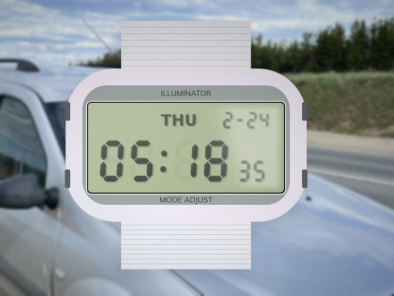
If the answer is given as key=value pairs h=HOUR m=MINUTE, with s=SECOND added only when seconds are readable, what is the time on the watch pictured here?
h=5 m=18 s=35
